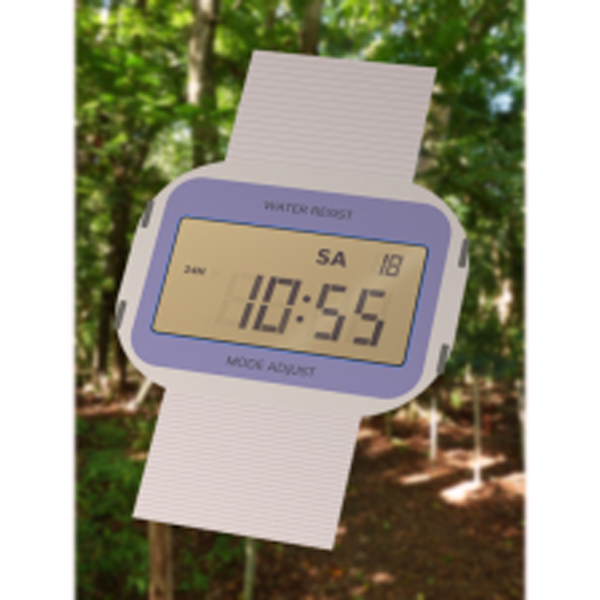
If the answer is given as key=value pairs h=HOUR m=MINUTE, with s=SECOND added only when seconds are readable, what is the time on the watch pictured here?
h=10 m=55
